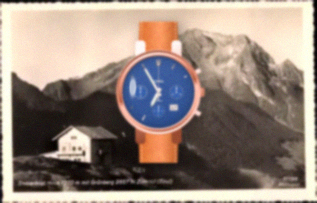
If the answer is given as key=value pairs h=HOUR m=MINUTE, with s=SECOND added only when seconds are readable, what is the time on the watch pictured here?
h=6 m=55
